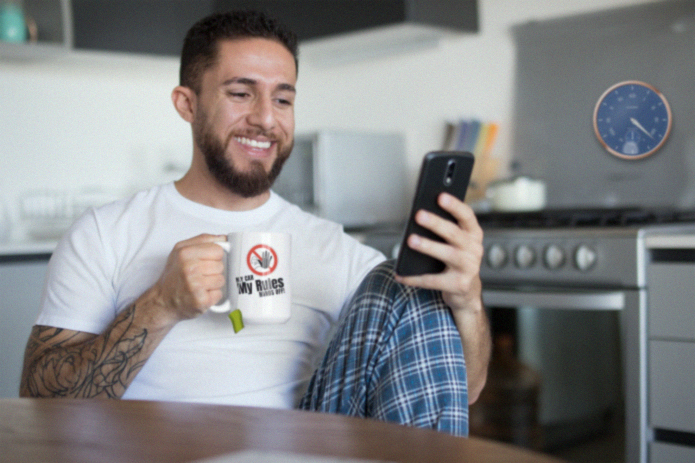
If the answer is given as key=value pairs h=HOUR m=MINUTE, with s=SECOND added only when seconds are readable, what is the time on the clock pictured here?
h=4 m=22
